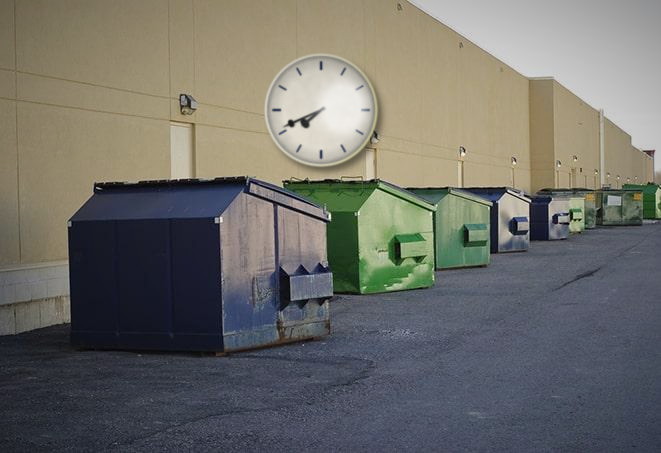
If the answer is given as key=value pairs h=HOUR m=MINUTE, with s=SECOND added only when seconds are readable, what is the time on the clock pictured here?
h=7 m=41
